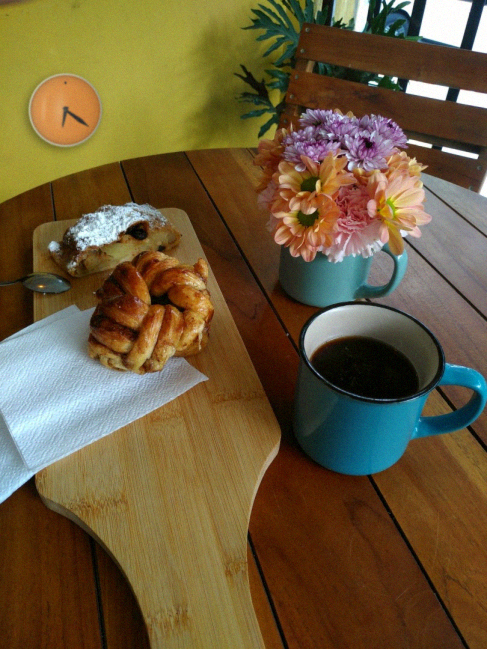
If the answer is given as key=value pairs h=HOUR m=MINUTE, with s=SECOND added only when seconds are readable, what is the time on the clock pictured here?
h=6 m=21
